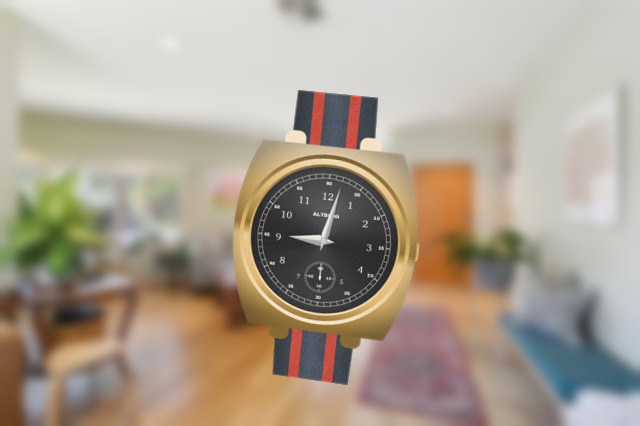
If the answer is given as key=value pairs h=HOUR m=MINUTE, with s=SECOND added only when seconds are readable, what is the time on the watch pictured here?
h=9 m=2
